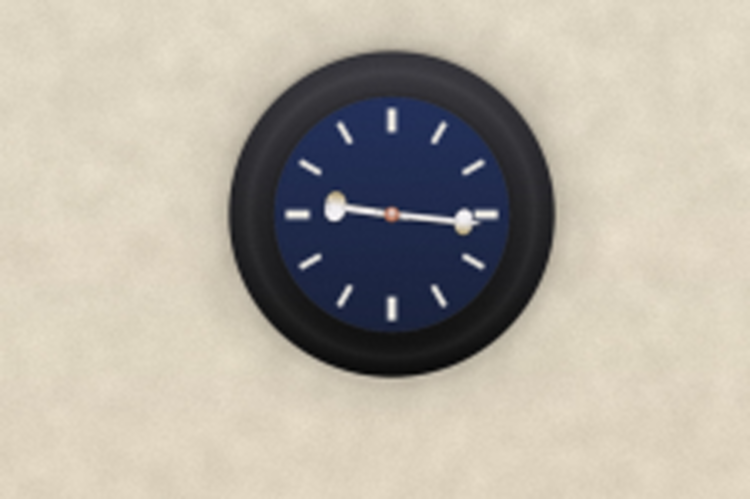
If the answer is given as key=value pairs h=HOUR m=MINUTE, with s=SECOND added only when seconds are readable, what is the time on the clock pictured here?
h=9 m=16
